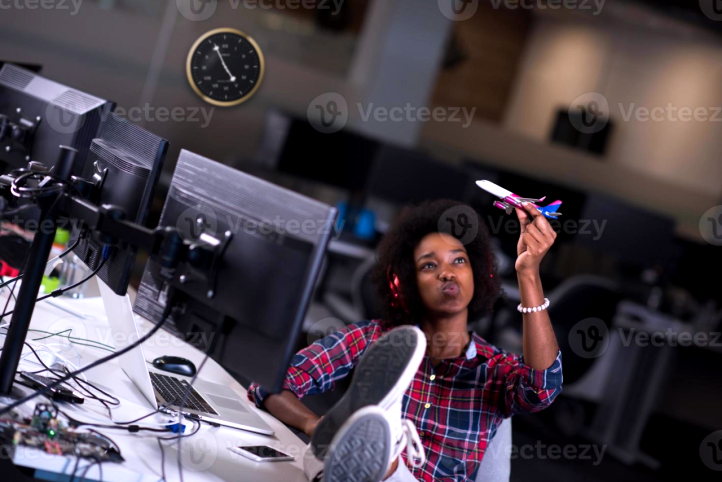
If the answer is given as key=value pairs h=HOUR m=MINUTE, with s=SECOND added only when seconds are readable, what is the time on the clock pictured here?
h=4 m=56
